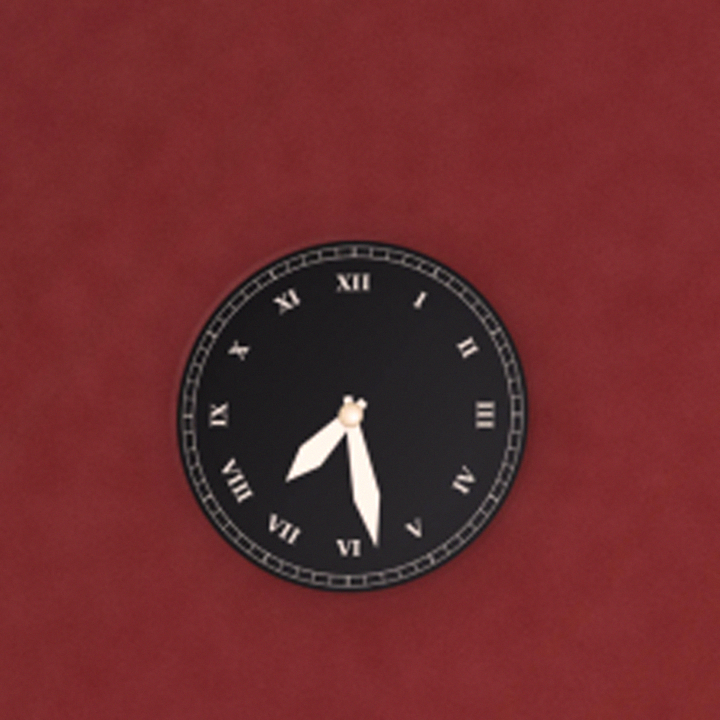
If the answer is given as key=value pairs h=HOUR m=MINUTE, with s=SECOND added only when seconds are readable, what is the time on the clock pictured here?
h=7 m=28
